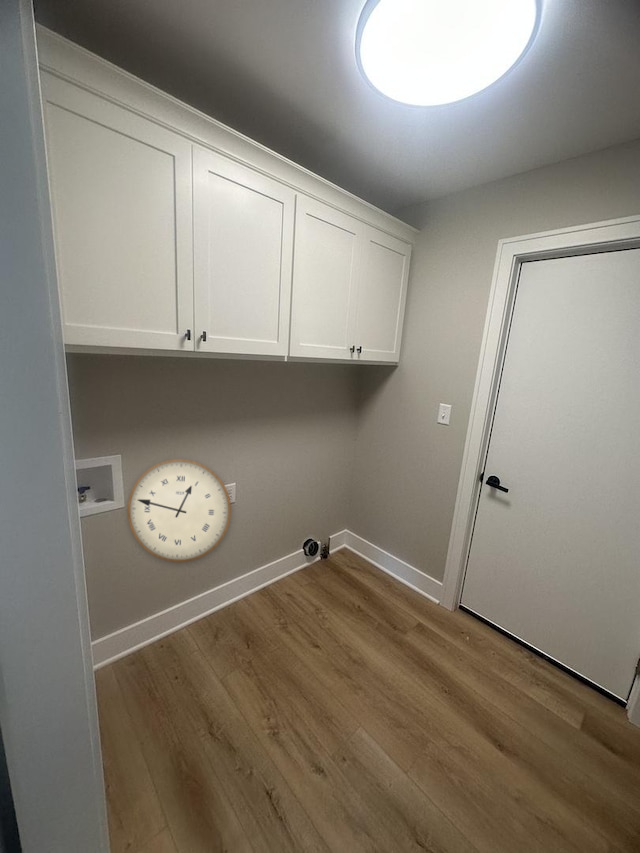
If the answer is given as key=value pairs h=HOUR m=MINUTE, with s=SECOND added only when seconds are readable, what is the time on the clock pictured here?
h=12 m=47
